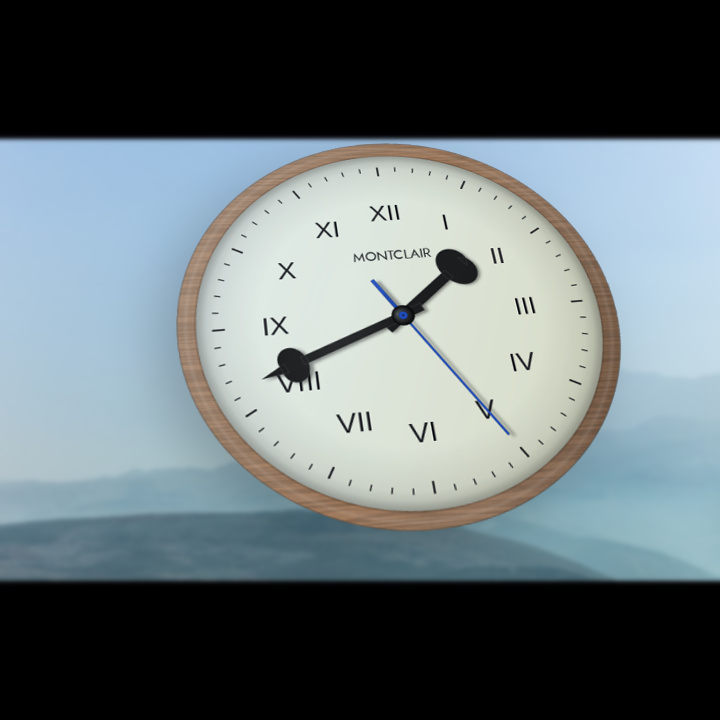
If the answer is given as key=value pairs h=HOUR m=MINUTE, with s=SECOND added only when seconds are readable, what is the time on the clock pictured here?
h=1 m=41 s=25
